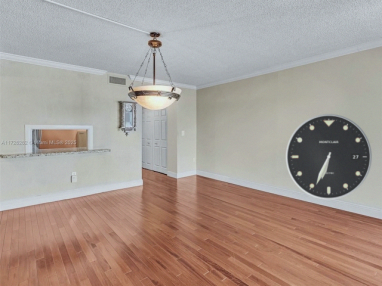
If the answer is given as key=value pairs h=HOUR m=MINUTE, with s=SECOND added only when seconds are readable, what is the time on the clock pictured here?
h=6 m=34
